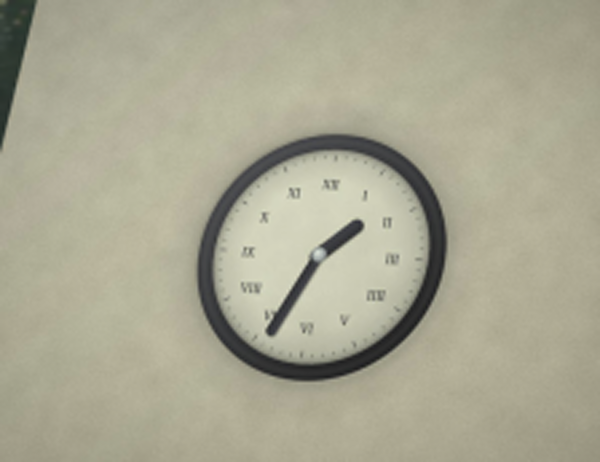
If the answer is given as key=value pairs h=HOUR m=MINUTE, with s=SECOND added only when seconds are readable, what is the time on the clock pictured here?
h=1 m=34
